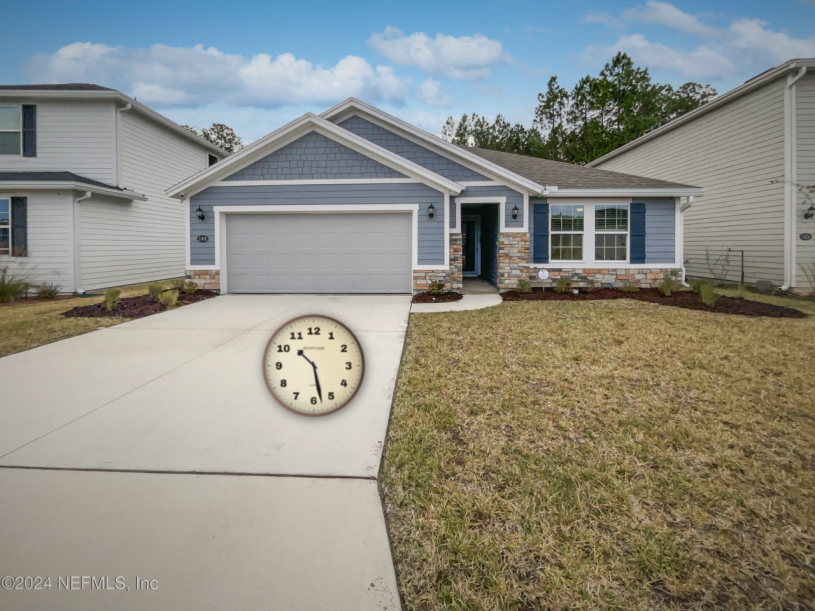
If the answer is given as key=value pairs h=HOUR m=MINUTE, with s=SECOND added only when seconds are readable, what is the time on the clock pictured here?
h=10 m=28
